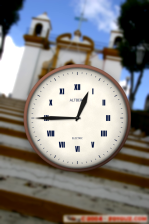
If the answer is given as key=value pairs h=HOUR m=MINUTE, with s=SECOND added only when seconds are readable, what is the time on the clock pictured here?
h=12 m=45
